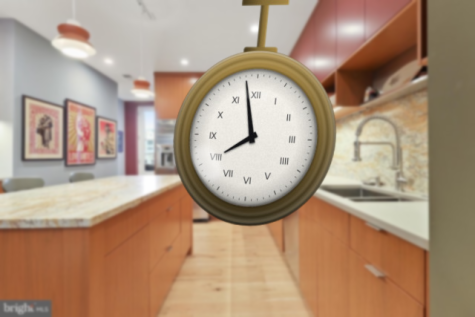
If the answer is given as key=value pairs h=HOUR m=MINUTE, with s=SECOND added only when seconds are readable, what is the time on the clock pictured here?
h=7 m=58
